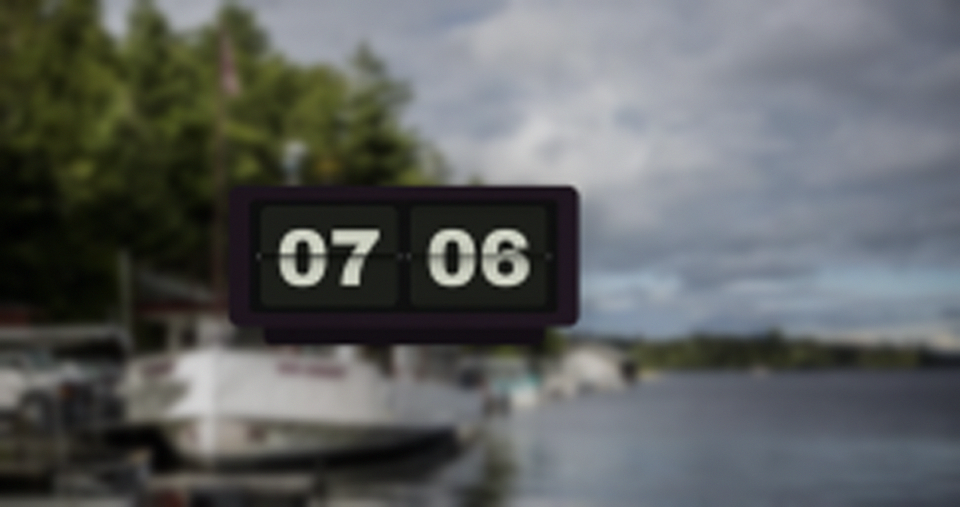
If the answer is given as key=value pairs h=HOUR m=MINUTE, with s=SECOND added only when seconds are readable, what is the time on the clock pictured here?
h=7 m=6
